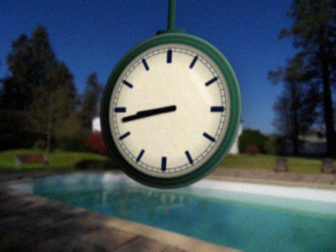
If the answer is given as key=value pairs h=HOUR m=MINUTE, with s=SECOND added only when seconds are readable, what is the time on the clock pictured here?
h=8 m=43
